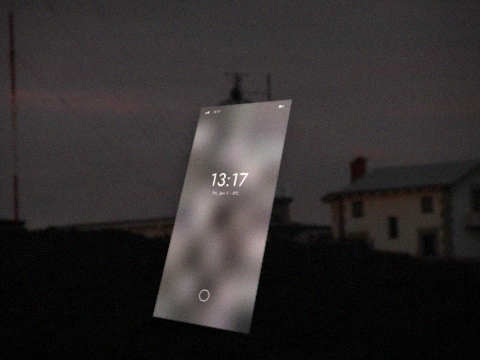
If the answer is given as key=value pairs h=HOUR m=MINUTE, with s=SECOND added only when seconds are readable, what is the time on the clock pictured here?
h=13 m=17
